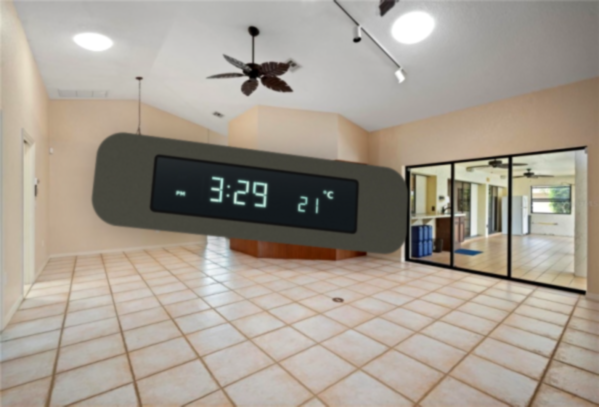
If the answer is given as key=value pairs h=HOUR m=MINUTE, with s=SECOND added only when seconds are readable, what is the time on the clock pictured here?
h=3 m=29
